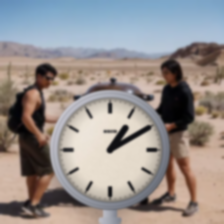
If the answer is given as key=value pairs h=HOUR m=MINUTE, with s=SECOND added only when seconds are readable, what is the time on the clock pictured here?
h=1 m=10
